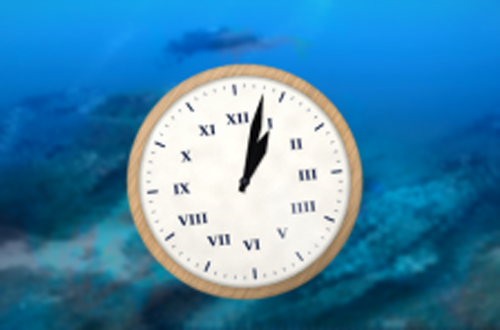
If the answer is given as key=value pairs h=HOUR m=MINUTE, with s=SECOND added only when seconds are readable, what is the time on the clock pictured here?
h=1 m=3
